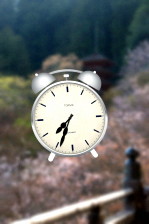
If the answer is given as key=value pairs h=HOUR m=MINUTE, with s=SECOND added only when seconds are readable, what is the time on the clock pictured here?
h=7 m=34
